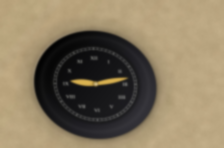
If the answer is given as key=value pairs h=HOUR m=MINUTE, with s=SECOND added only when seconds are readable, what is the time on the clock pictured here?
h=9 m=13
